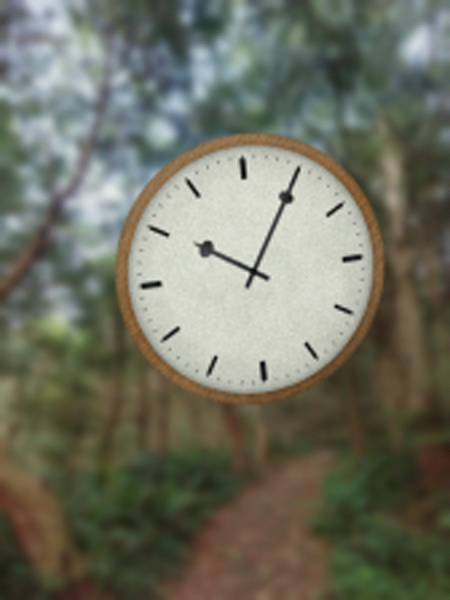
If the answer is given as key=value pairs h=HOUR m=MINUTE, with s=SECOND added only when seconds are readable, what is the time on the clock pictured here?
h=10 m=5
